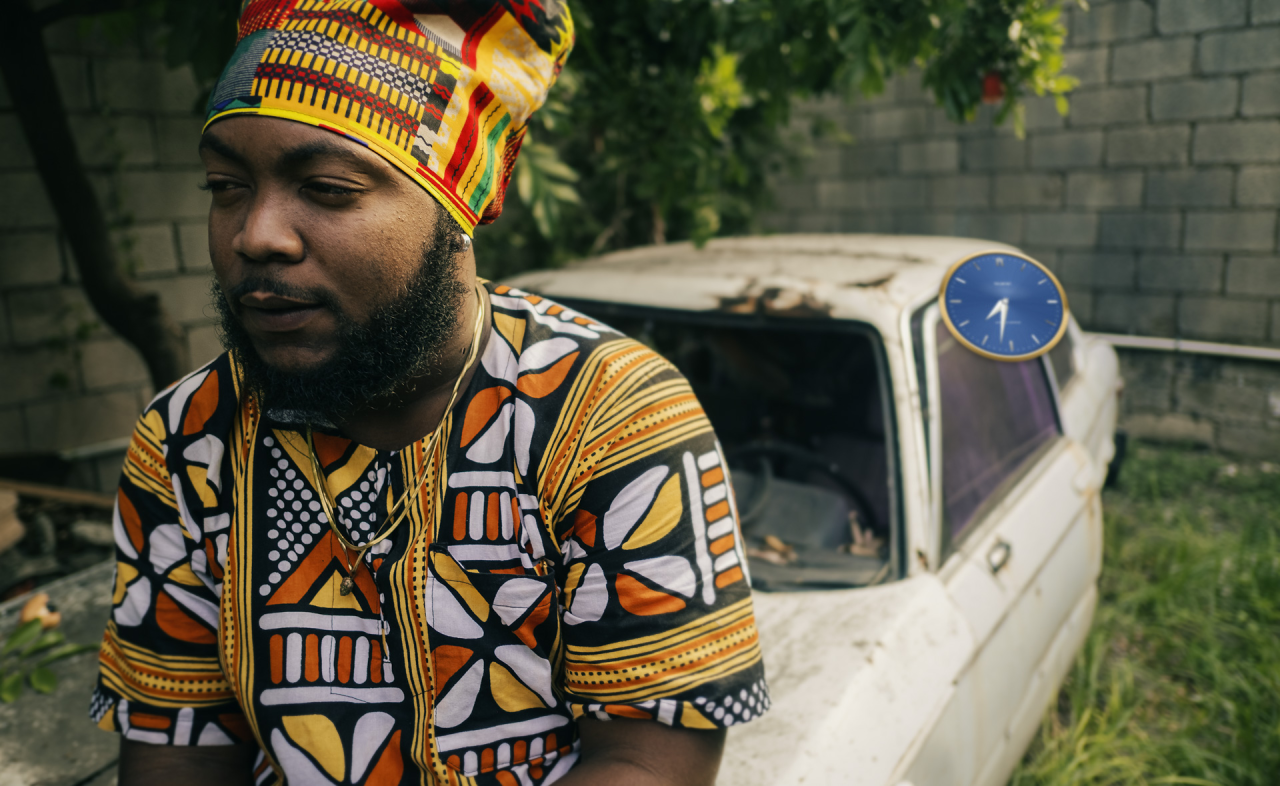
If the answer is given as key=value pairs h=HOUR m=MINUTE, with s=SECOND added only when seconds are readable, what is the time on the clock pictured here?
h=7 m=32
